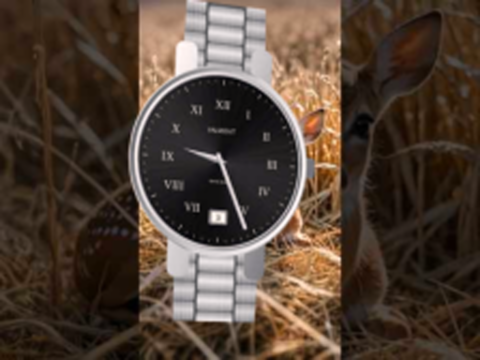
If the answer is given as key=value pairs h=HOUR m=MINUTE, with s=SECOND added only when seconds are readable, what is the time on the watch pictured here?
h=9 m=26
